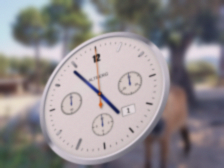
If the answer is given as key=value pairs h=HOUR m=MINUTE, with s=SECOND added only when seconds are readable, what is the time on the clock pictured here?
h=4 m=54
